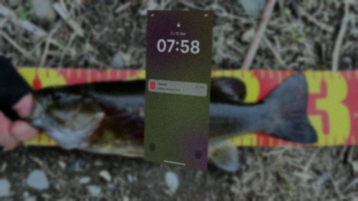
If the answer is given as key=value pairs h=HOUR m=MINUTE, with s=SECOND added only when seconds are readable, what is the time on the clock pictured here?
h=7 m=58
